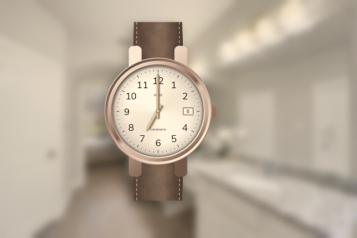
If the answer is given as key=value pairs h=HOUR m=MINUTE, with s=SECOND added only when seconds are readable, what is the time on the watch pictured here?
h=7 m=0
